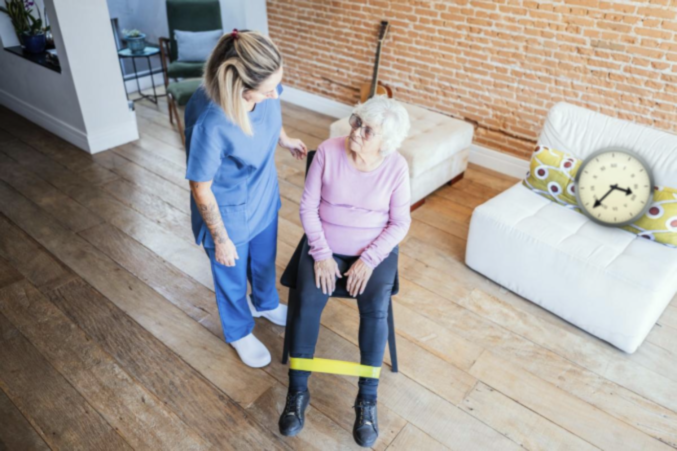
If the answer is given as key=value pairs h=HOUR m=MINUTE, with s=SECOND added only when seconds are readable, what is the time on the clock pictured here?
h=3 m=38
